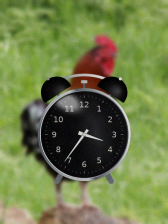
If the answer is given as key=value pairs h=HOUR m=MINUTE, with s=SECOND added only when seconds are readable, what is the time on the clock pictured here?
h=3 m=36
